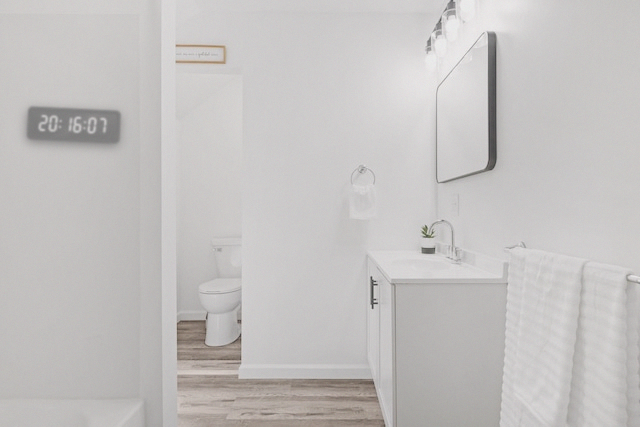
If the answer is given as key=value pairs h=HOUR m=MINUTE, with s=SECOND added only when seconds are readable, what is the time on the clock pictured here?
h=20 m=16 s=7
